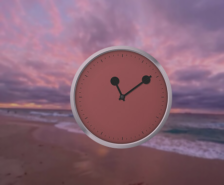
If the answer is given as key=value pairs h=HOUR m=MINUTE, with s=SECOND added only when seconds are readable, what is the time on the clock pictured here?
h=11 m=9
